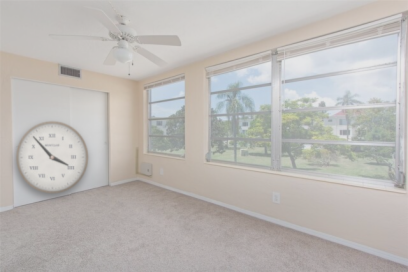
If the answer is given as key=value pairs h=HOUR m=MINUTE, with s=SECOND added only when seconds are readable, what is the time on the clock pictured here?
h=3 m=53
